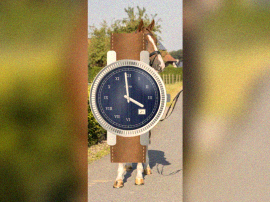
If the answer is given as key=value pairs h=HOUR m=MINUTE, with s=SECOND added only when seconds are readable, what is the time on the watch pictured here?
h=3 m=59
